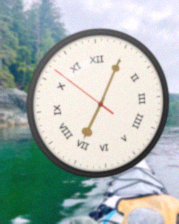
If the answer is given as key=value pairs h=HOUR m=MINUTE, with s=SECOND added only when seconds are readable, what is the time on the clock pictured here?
h=7 m=4 s=52
